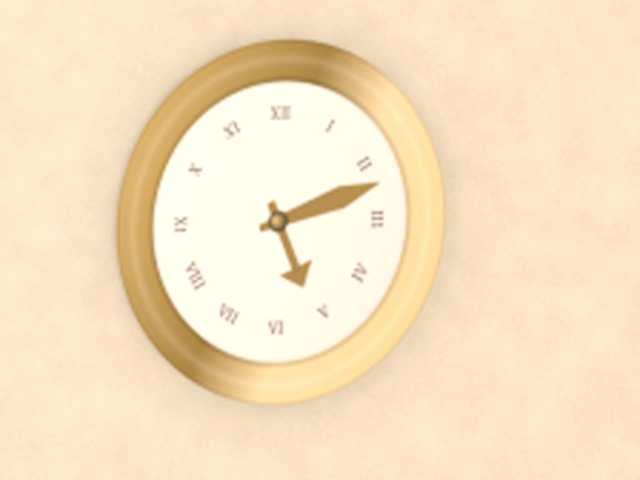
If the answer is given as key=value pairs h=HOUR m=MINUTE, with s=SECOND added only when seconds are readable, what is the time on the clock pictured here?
h=5 m=12
